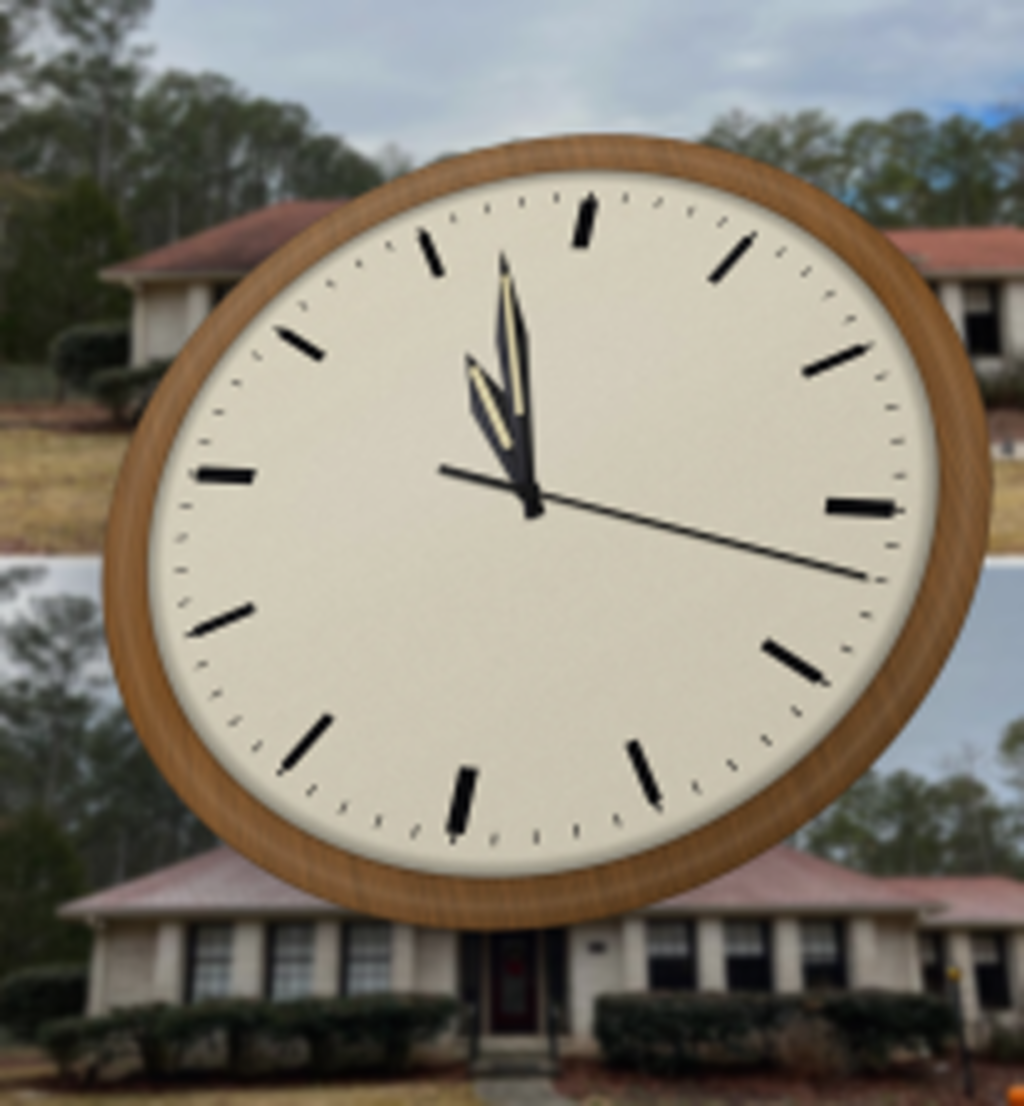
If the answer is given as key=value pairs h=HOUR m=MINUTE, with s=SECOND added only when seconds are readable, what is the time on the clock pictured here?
h=10 m=57 s=17
